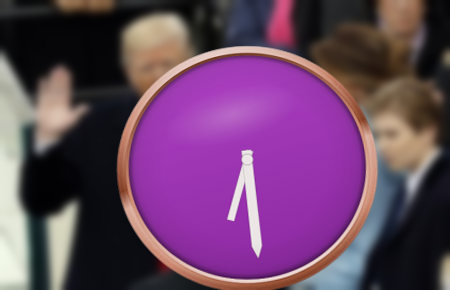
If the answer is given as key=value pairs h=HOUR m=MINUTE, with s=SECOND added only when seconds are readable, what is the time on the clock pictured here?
h=6 m=29
